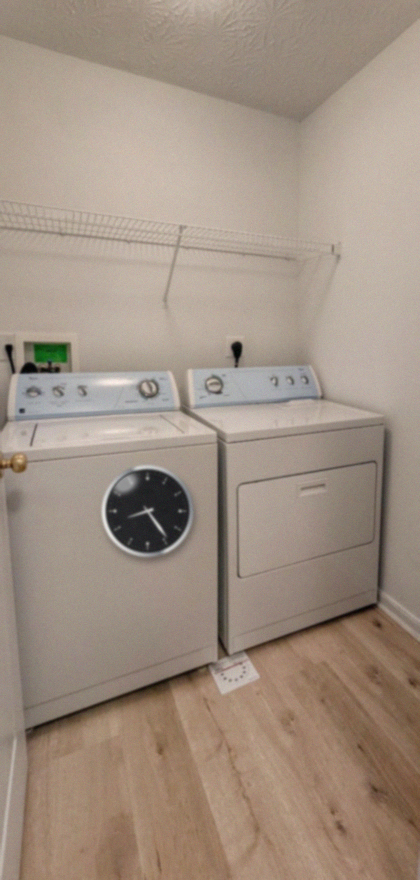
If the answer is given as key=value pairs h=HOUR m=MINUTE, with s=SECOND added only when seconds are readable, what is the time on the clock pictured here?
h=8 m=24
